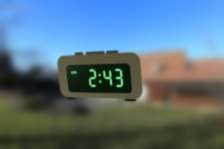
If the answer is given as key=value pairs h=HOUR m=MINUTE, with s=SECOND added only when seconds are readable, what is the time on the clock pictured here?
h=2 m=43
